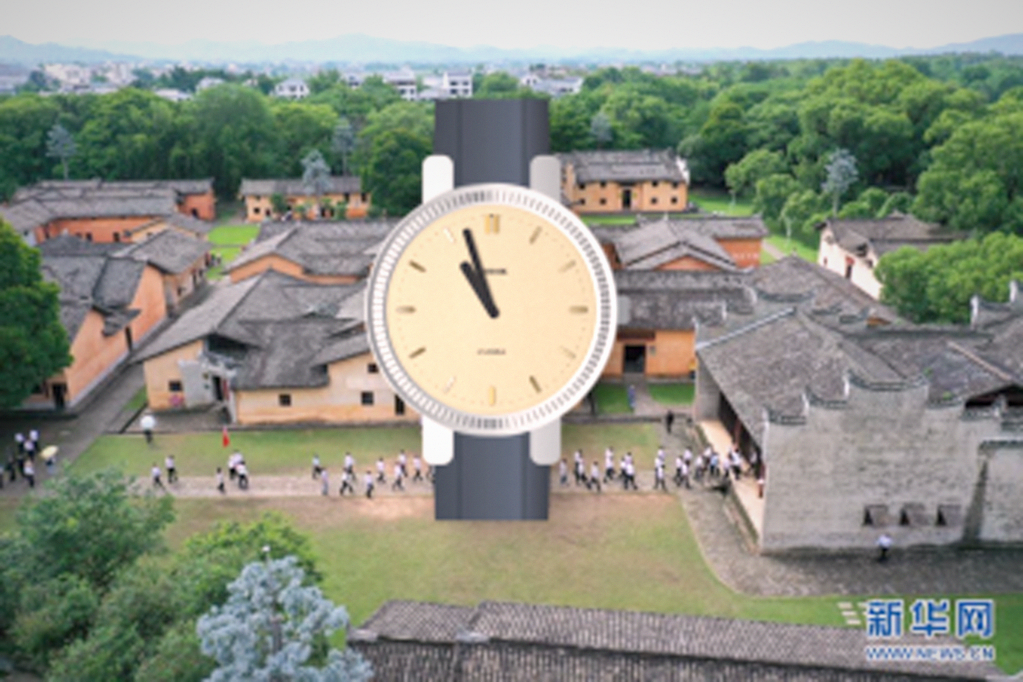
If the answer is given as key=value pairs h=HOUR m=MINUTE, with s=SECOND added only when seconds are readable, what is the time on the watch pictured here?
h=10 m=57
